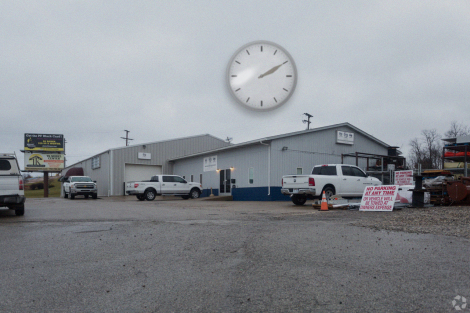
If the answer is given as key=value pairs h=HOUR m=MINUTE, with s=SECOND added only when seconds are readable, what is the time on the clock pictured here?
h=2 m=10
